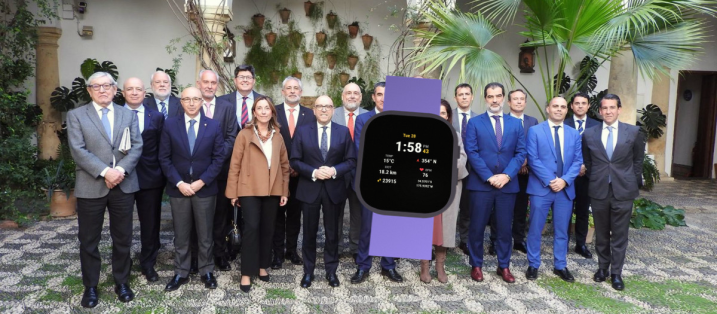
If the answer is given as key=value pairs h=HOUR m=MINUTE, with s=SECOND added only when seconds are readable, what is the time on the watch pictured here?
h=1 m=58
